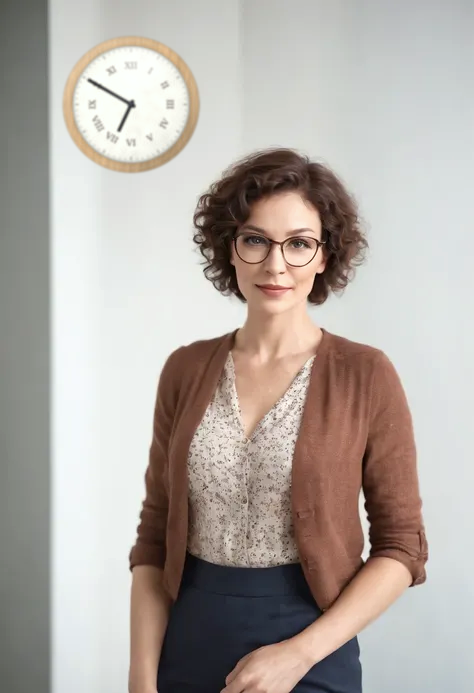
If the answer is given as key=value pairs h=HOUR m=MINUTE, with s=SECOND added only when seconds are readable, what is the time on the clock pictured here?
h=6 m=50
